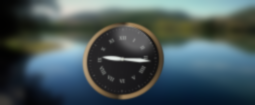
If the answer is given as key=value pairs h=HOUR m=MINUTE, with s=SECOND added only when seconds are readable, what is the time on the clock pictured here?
h=9 m=16
